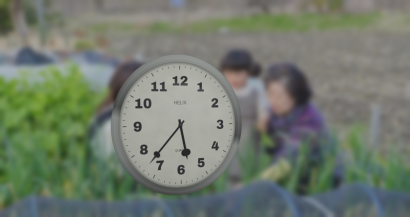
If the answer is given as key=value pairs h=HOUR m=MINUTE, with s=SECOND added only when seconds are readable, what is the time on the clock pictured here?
h=5 m=37
